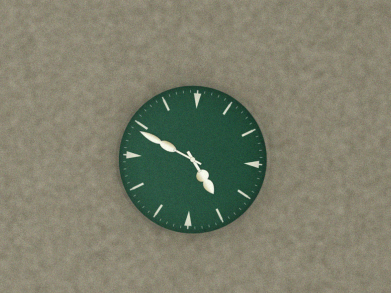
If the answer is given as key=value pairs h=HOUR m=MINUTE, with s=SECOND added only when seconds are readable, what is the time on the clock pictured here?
h=4 m=49
